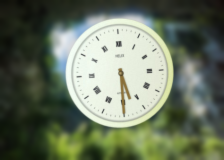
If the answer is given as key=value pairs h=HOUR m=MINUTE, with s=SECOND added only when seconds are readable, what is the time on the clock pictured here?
h=5 m=30
